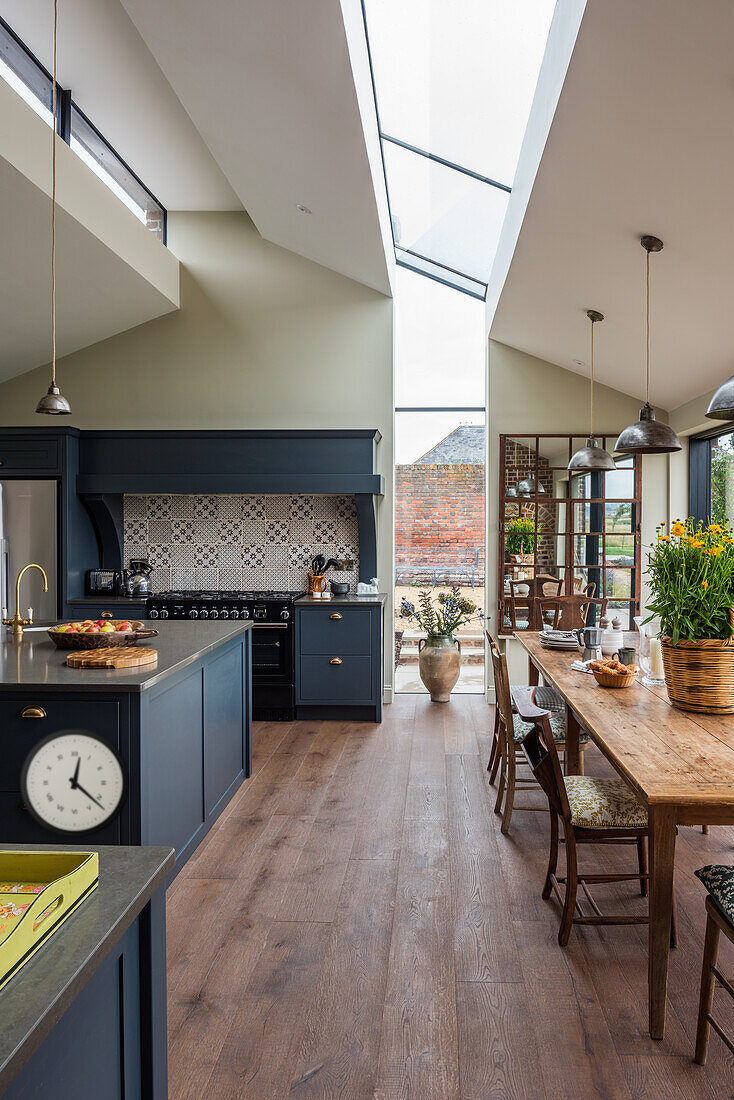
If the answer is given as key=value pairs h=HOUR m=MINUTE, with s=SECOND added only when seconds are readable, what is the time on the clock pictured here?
h=12 m=22
